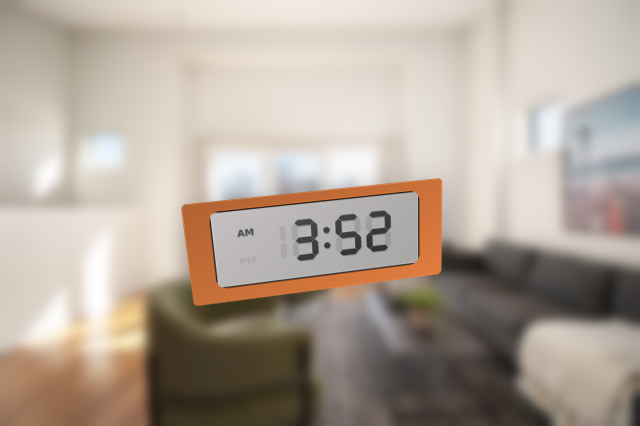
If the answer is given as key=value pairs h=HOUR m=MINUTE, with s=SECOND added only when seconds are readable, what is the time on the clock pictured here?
h=3 m=52
